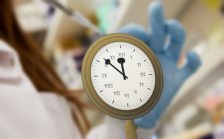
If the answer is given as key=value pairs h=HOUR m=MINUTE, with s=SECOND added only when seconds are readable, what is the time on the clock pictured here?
h=11 m=52
